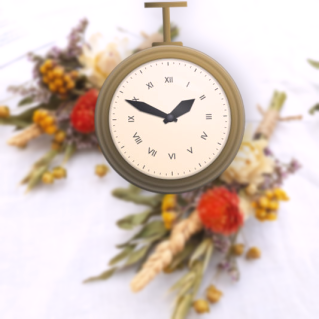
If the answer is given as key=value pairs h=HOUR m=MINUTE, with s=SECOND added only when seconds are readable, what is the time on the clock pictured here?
h=1 m=49
